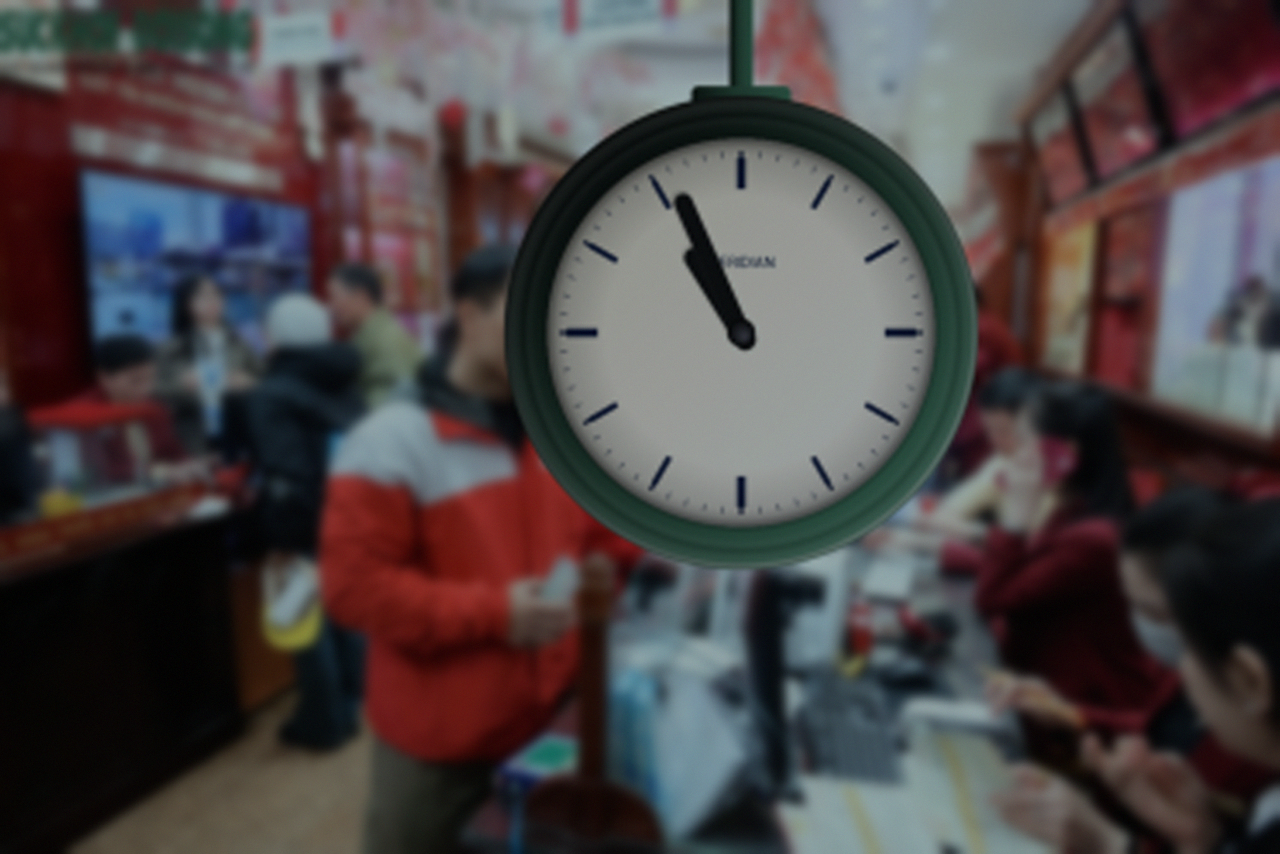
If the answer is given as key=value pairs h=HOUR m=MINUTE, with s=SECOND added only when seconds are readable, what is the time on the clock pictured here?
h=10 m=56
